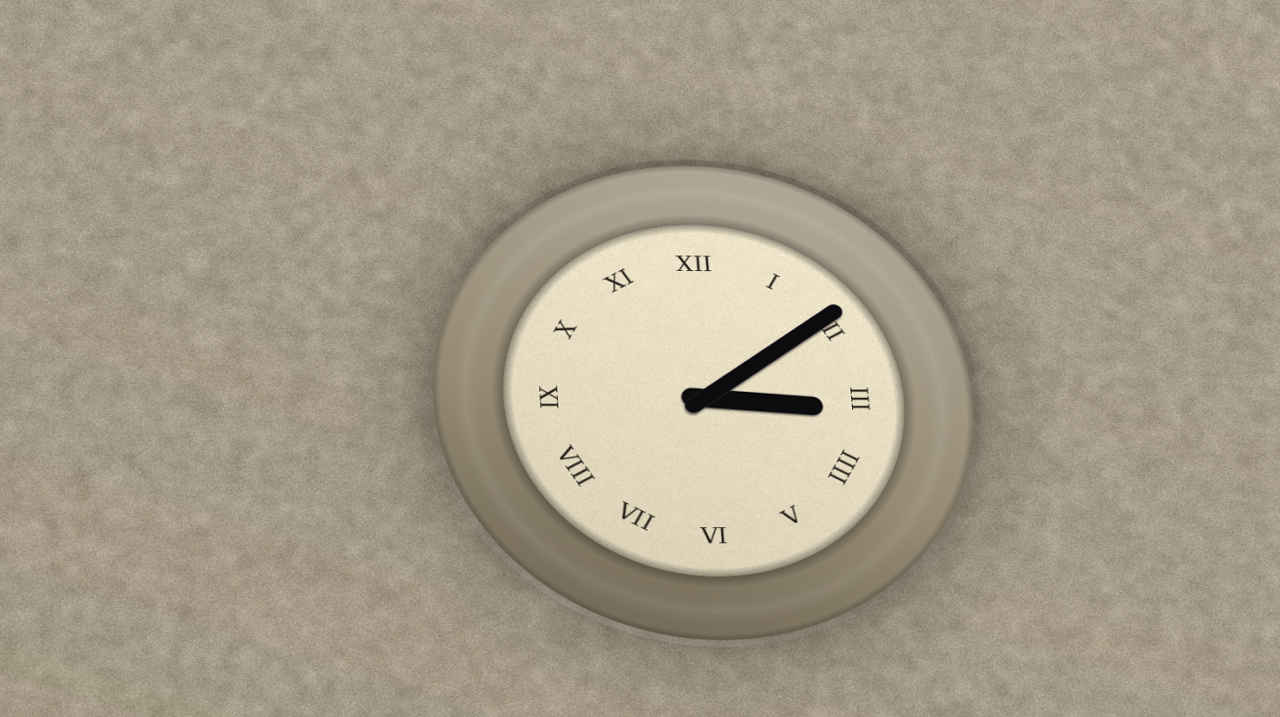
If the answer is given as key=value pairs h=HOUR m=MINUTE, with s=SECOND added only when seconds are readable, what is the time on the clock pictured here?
h=3 m=9
